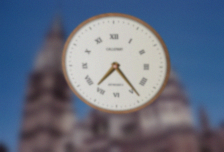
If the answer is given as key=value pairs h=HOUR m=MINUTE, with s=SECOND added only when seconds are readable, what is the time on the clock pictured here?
h=7 m=24
